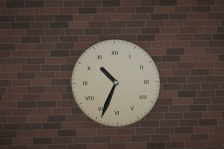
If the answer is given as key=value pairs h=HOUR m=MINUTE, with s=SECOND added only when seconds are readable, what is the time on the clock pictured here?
h=10 m=34
